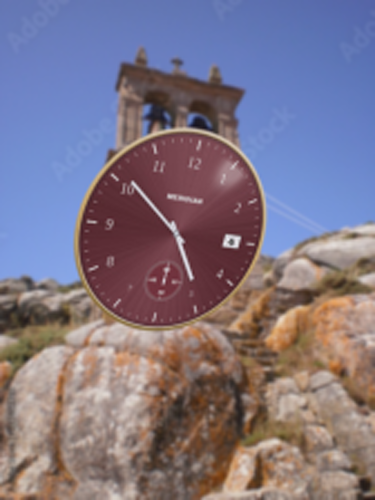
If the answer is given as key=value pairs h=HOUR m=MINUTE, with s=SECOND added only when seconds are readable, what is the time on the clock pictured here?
h=4 m=51
